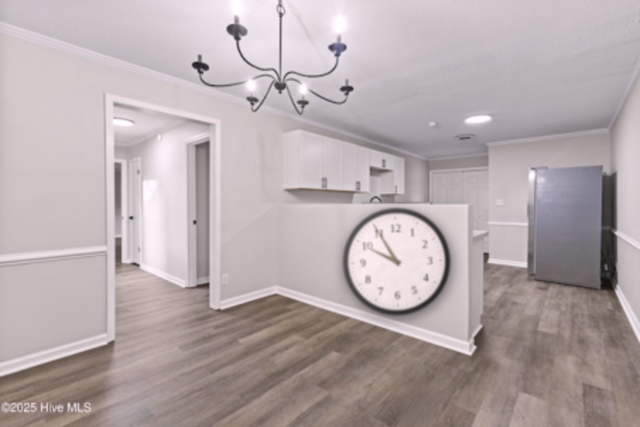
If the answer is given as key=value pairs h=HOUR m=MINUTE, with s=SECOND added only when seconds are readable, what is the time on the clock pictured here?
h=9 m=55
